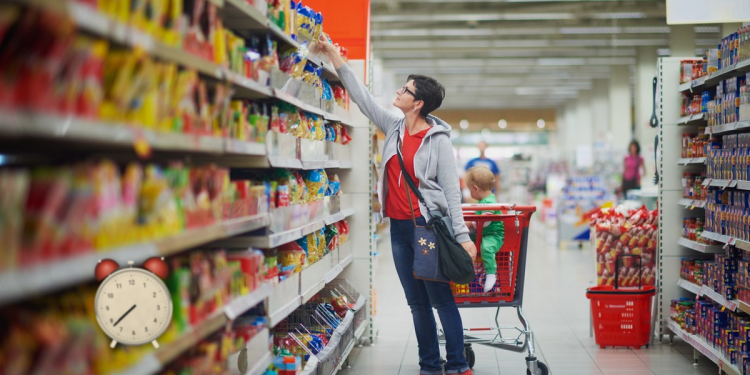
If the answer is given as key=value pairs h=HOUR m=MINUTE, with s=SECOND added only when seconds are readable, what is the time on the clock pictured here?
h=7 m=38
